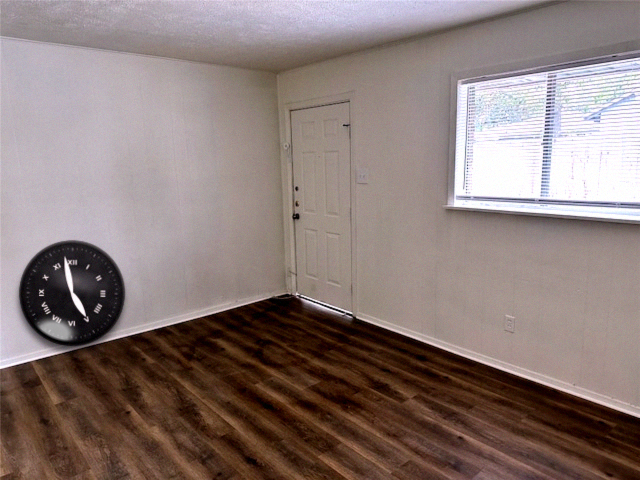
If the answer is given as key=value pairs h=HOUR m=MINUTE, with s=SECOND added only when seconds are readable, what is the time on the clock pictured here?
h=4 m=58
